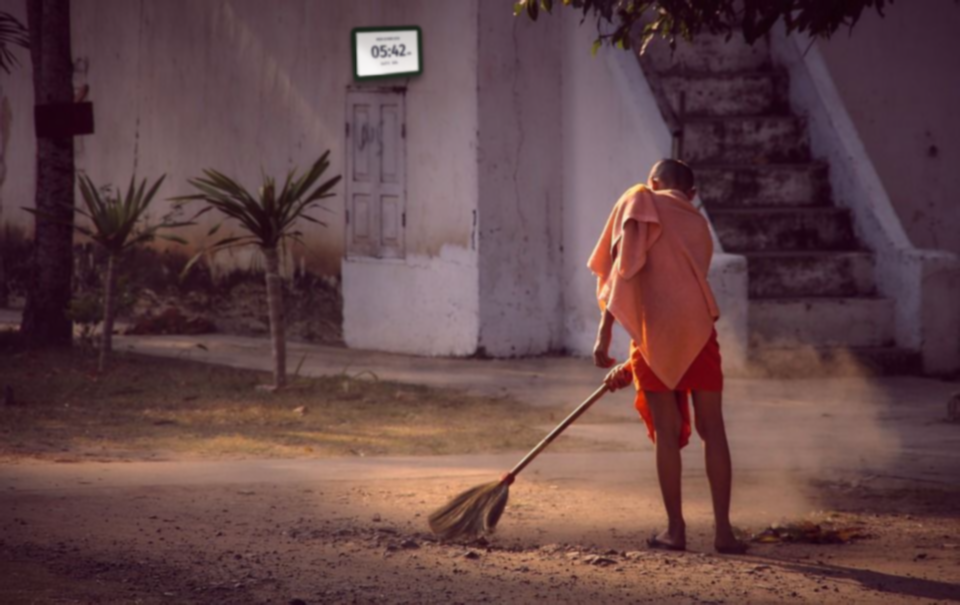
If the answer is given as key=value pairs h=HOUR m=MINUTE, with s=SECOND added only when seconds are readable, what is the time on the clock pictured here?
h=5 m=42
